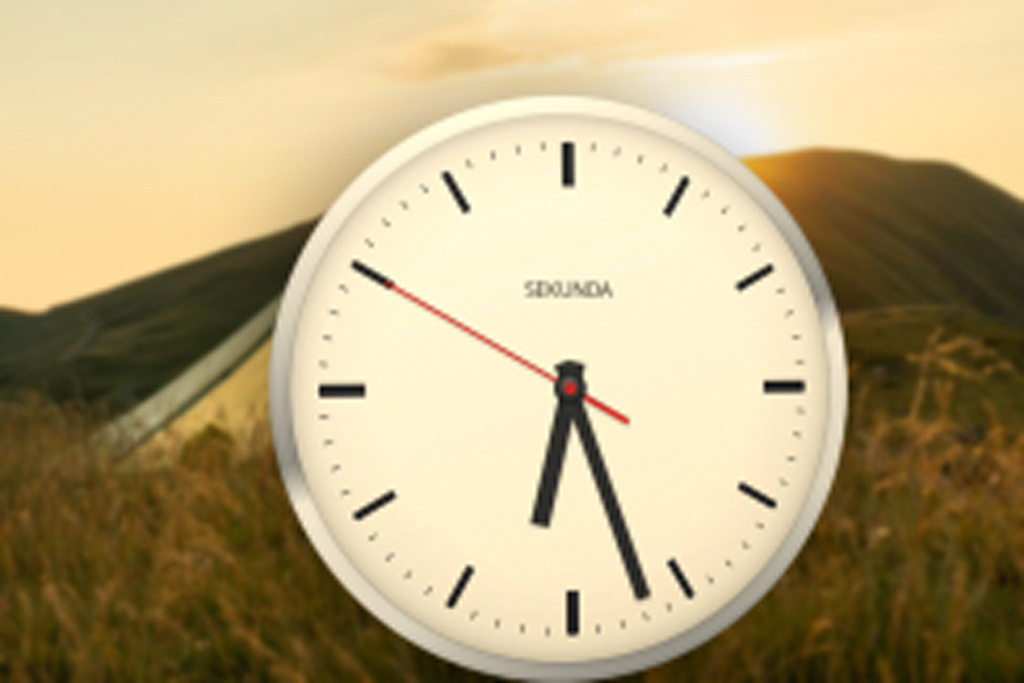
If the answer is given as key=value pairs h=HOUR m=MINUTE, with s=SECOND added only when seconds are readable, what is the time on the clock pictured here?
h=6 m=26 s=50
